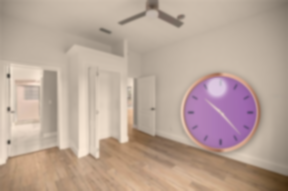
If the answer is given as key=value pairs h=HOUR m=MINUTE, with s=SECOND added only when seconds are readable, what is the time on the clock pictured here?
h=10 m=23
